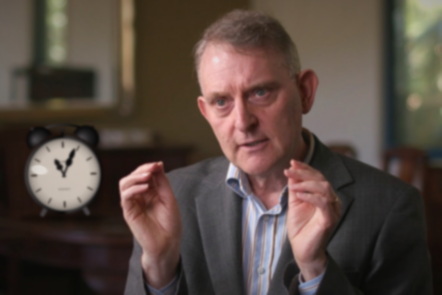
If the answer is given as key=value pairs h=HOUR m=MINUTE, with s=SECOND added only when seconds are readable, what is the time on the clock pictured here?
h=11 m=4
